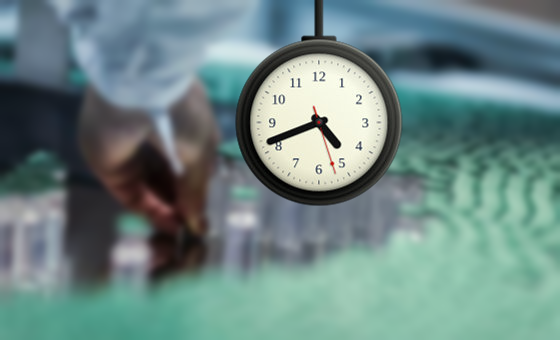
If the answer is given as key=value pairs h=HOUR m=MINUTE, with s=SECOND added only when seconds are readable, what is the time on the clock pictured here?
h=4 m=41 s=27
